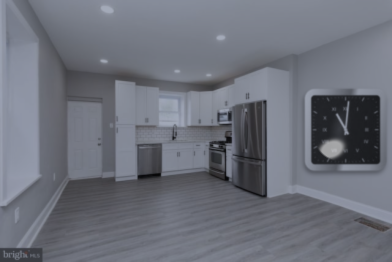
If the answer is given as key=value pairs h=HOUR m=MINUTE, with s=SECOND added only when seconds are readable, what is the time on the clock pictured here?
h=11 m=1
